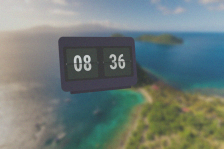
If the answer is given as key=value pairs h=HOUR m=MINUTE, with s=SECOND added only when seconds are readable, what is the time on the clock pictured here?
h=8 m=36
